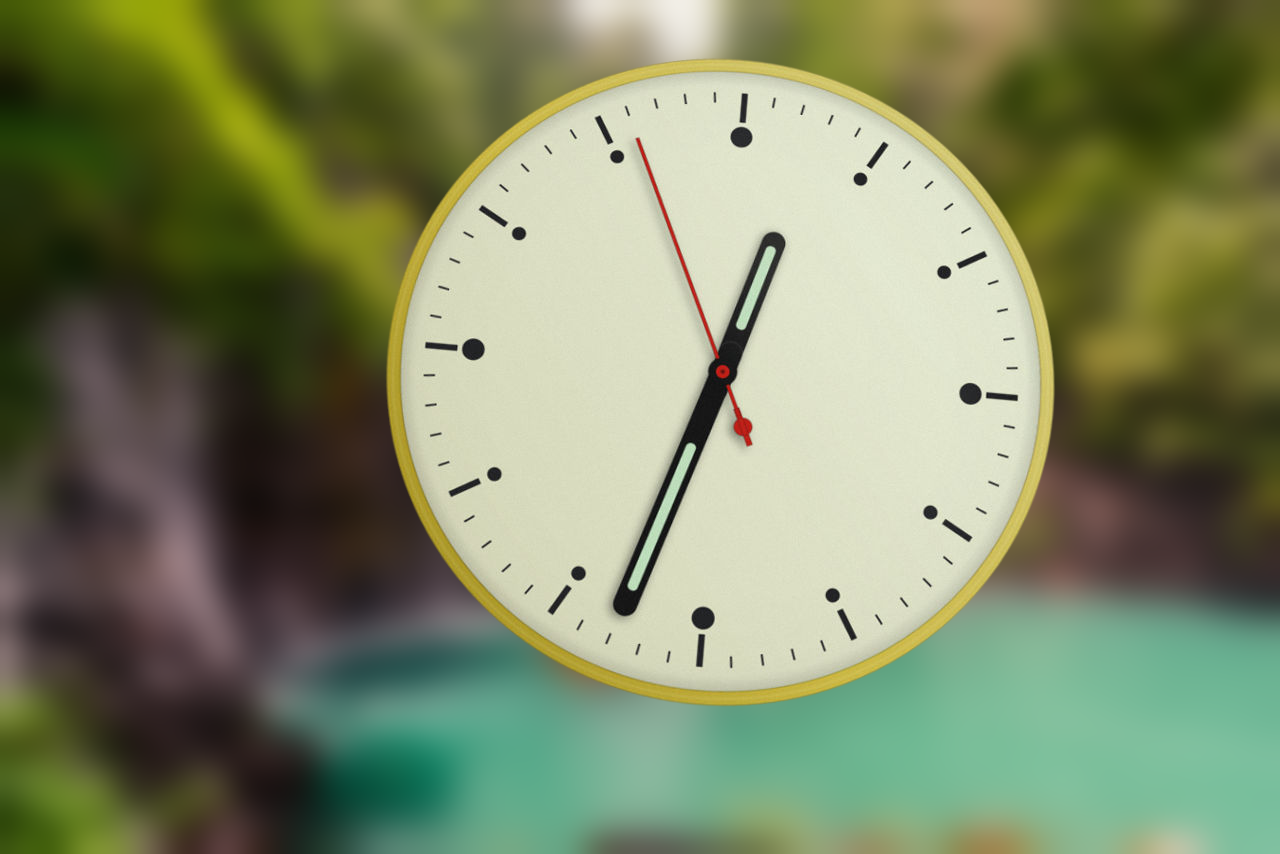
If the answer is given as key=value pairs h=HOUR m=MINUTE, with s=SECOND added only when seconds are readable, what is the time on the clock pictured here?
h=12 m=32 s=56
